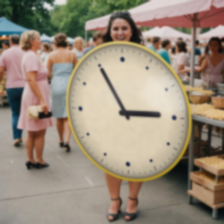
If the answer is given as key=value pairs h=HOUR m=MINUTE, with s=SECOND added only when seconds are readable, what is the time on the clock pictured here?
h=2 m=55
